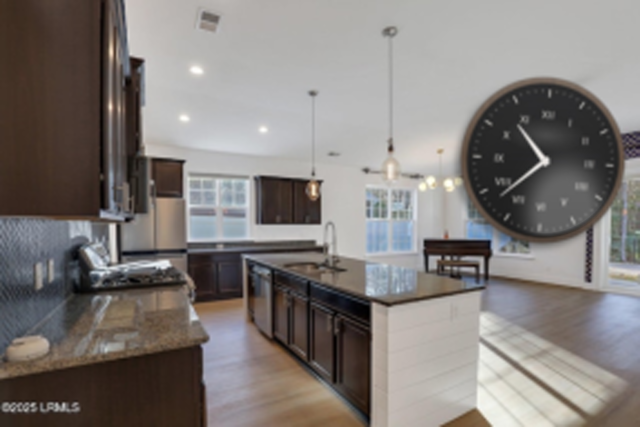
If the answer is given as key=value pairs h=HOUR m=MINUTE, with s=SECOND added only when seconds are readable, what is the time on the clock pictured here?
h=10 m=38
